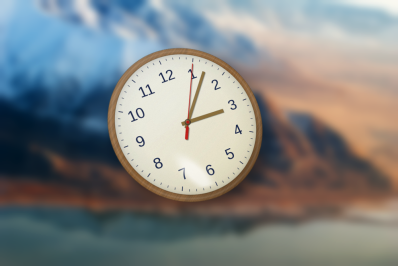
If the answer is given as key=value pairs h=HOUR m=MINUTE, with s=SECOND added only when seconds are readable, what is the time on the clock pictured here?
h=3 m=7 s=5
